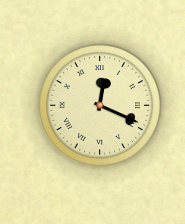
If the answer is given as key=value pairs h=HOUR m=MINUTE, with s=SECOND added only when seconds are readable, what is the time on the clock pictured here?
h=12 m=19
